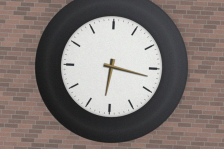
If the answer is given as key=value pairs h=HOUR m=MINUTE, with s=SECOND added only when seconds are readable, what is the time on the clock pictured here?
h=6 m=17
